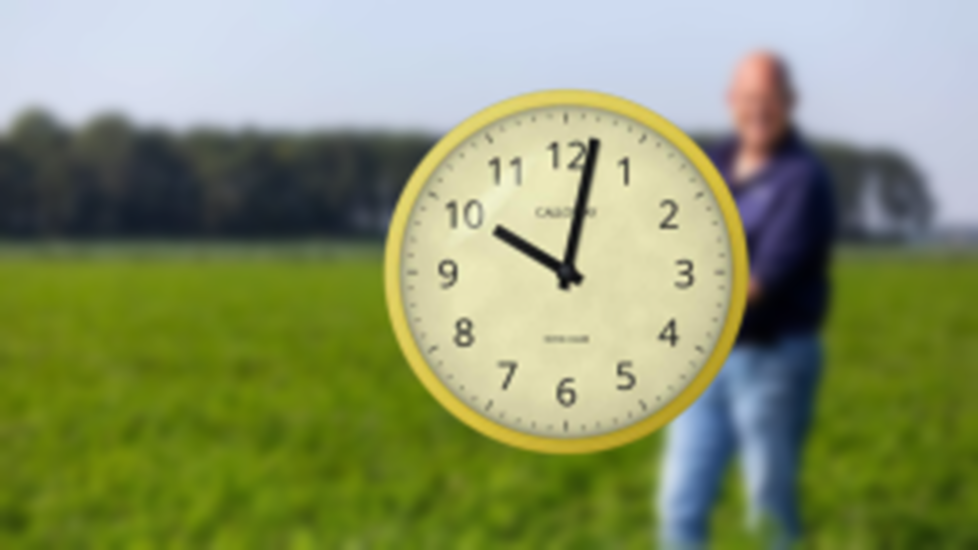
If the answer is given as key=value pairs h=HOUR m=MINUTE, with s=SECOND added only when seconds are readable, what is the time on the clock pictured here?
h=10 m=2
